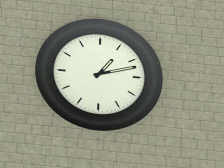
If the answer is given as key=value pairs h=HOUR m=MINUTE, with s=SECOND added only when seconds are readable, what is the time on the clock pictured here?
h=1 m=12
